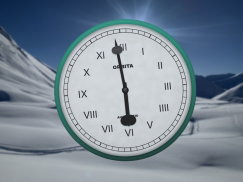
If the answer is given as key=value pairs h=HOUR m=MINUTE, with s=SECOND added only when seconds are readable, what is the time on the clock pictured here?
h=5 m=59
